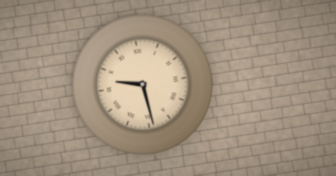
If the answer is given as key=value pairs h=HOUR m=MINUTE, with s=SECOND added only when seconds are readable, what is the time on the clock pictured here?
h=9 m=29
